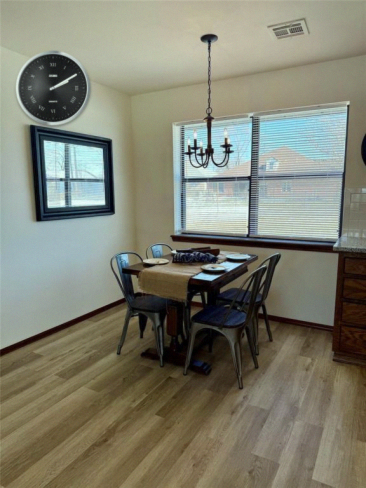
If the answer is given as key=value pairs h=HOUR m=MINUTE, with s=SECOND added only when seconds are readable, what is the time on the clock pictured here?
h=2 m=10
